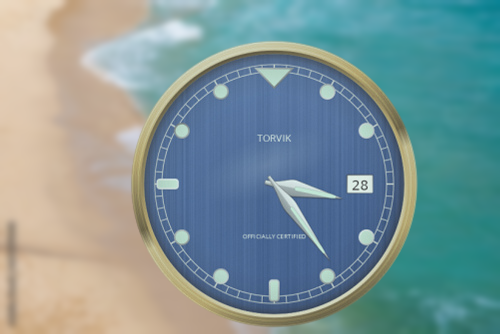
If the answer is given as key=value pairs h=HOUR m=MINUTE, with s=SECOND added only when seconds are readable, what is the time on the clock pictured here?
h=3 m=24
